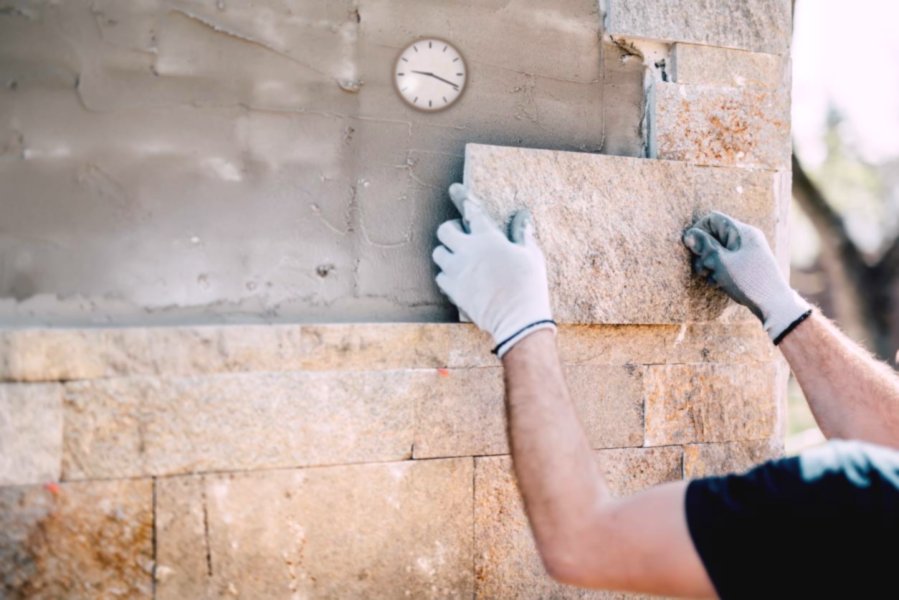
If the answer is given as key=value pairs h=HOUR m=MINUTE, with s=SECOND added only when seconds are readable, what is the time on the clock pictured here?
h=9 m=19
